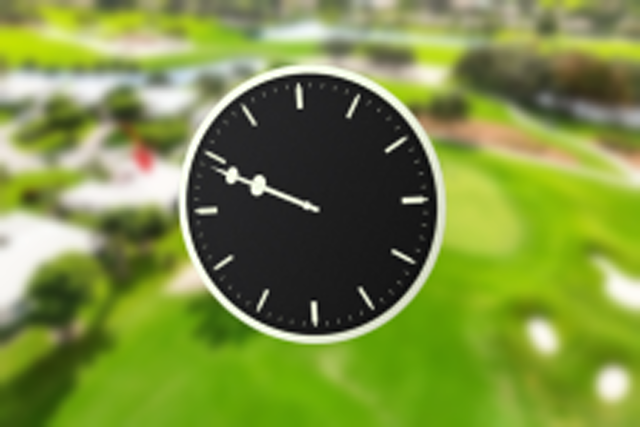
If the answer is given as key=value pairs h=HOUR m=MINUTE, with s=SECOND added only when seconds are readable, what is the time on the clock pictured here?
h=9 m=49
